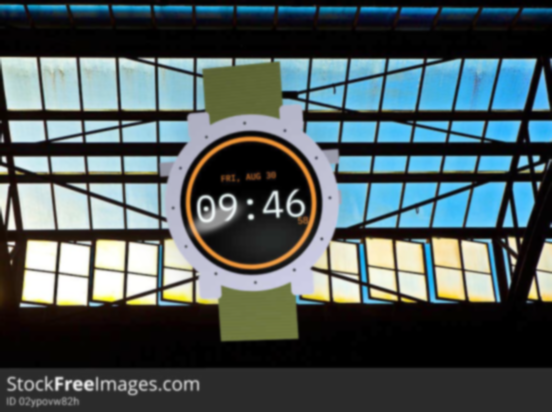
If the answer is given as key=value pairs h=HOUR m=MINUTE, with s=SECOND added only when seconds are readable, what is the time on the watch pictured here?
h=9 m=46
